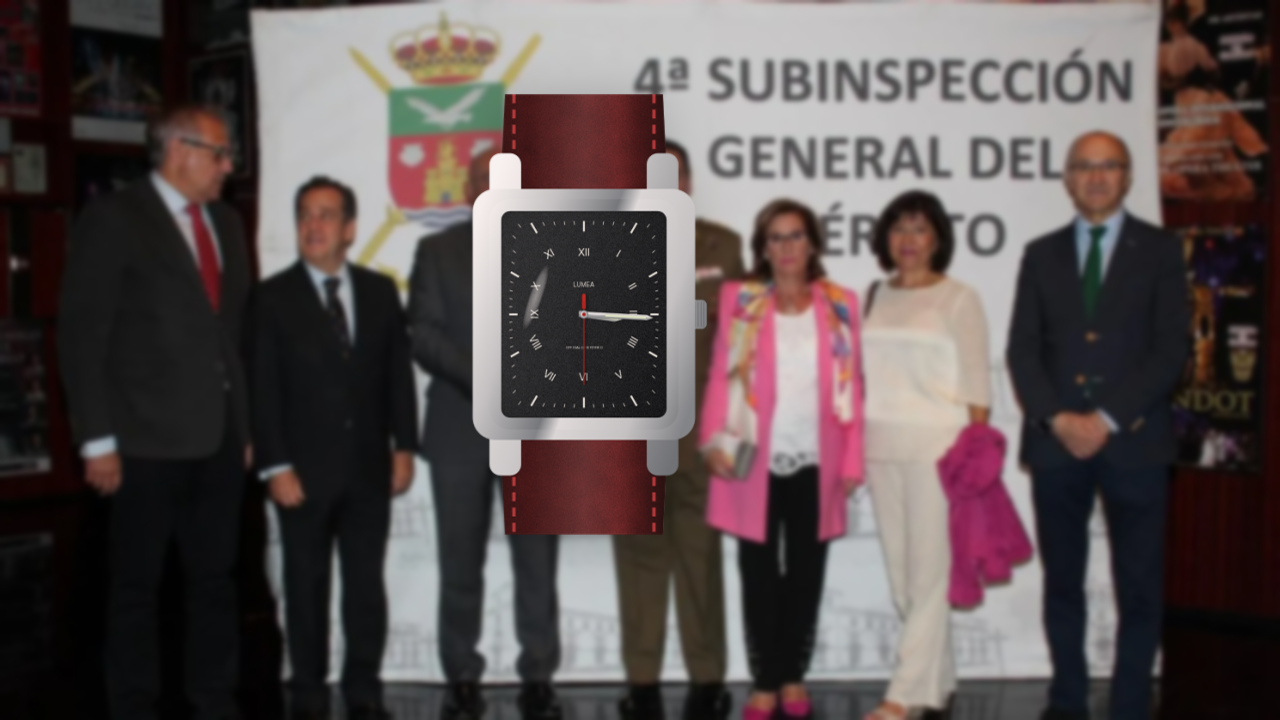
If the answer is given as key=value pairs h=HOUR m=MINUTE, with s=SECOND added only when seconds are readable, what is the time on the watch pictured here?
h=3 m=15 s=30
